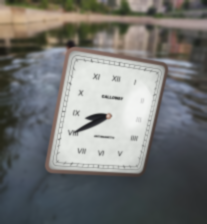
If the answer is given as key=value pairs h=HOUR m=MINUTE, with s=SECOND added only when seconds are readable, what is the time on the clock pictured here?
h=8 m=40
